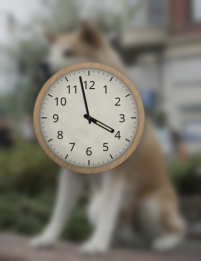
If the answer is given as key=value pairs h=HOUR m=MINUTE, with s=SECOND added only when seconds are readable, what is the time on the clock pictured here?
h=3 m=58
